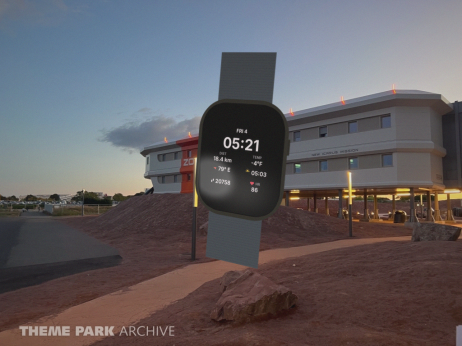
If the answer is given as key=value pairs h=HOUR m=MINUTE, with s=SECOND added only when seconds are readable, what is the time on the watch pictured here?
h=5 m=21
